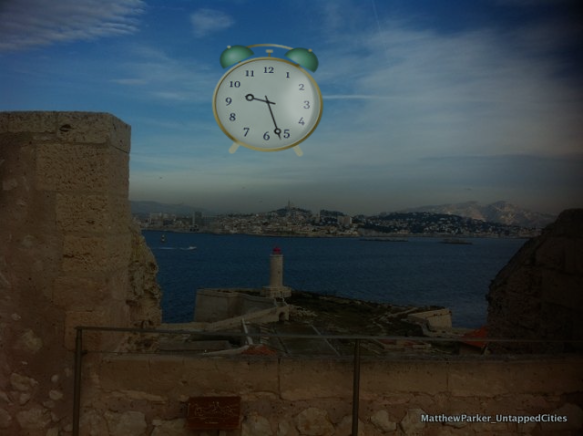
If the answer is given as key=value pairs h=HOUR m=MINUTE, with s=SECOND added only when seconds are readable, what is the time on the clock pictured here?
h=9 m=27
